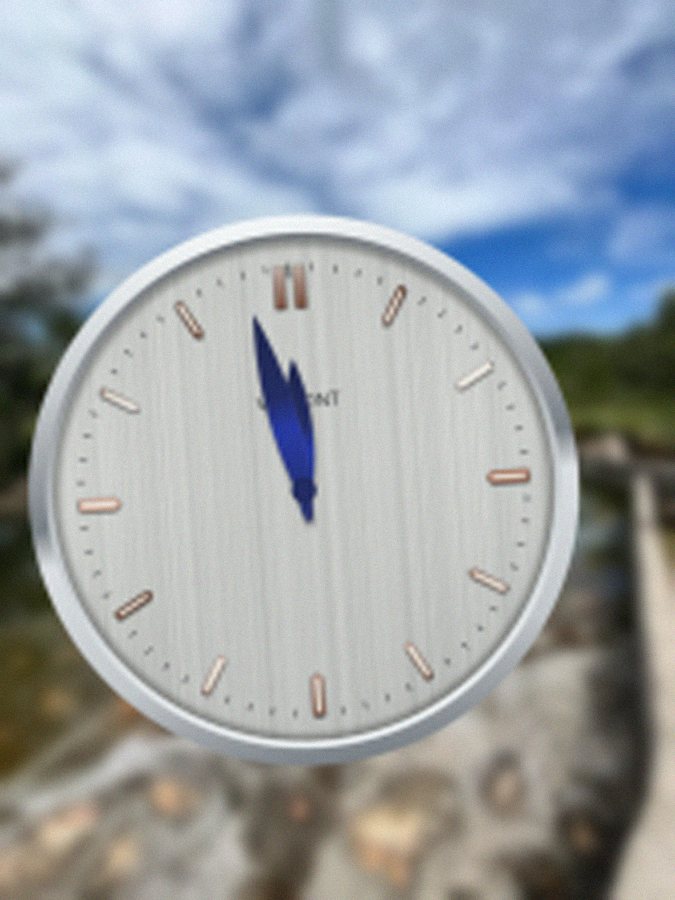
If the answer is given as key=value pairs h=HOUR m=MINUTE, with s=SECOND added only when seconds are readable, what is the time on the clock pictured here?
h=11 m=58
